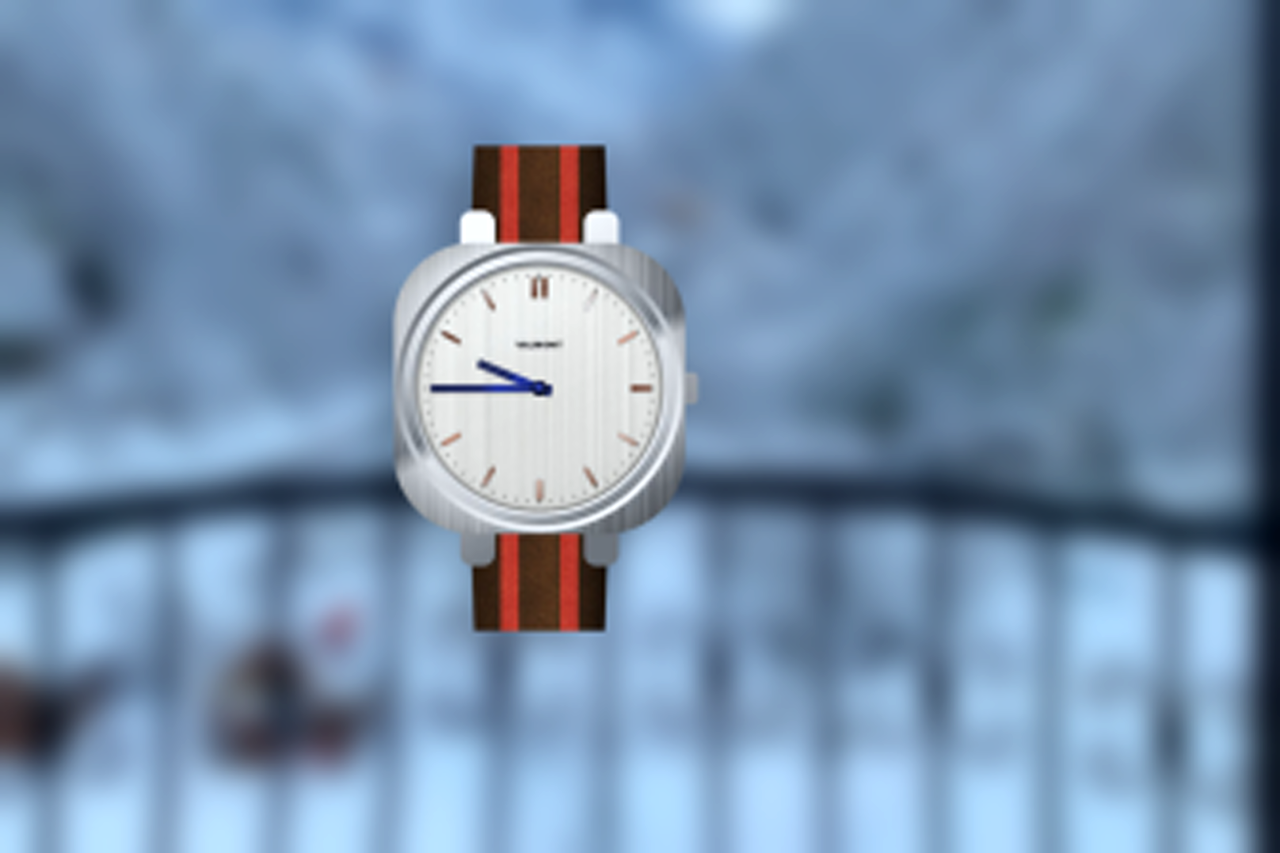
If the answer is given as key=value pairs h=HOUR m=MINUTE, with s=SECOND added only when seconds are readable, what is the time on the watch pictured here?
h=9 m=45
